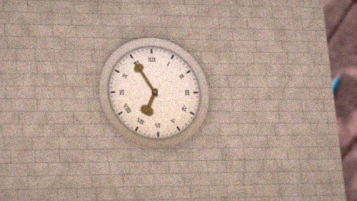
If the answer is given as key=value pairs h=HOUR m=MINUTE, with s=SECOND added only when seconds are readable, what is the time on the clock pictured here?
h=6 m=55
